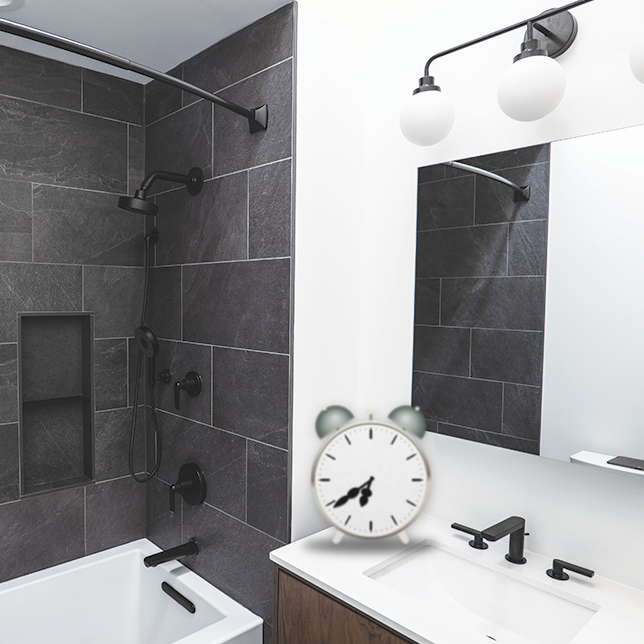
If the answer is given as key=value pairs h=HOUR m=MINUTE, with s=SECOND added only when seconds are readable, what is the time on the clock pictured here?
h=6 m=39
